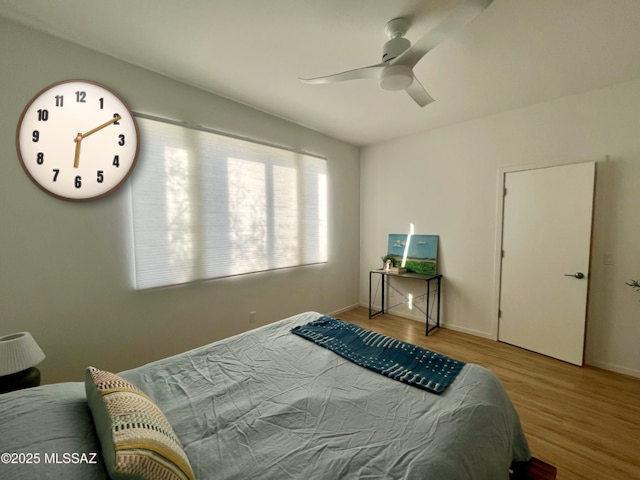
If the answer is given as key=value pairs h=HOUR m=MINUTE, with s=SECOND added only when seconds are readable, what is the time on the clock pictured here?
h=6 m=10
